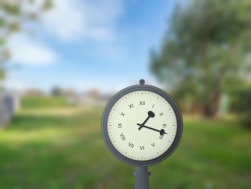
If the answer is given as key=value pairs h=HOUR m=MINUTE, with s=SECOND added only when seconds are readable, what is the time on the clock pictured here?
h=1 m=18
